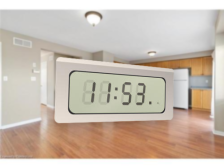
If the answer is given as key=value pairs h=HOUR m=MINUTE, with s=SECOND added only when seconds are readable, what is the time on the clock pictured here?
h=11 m=53
